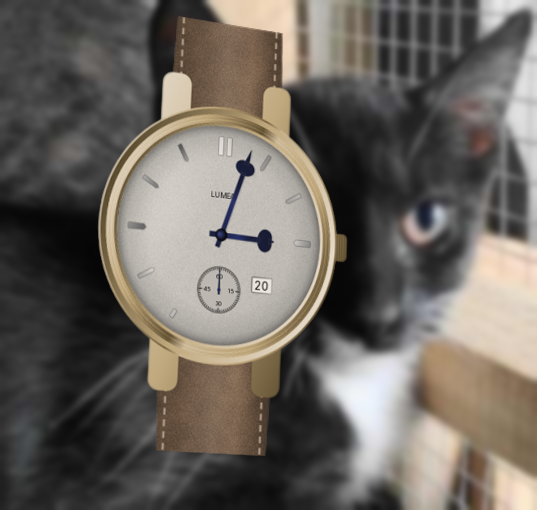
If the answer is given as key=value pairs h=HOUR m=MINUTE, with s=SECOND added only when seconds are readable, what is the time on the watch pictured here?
h=3 m=3
